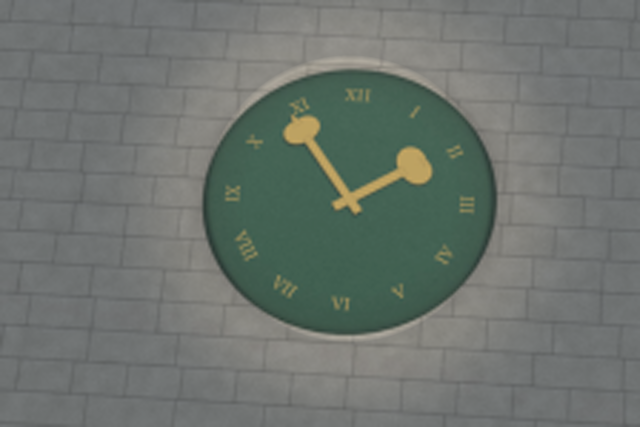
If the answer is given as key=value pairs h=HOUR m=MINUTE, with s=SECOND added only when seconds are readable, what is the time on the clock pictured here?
h=1 m=54
